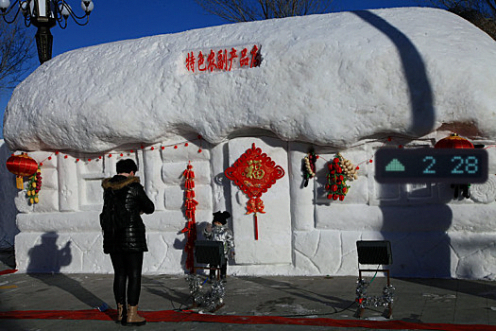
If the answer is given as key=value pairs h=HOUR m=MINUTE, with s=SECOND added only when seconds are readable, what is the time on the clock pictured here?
h=2 m=28
